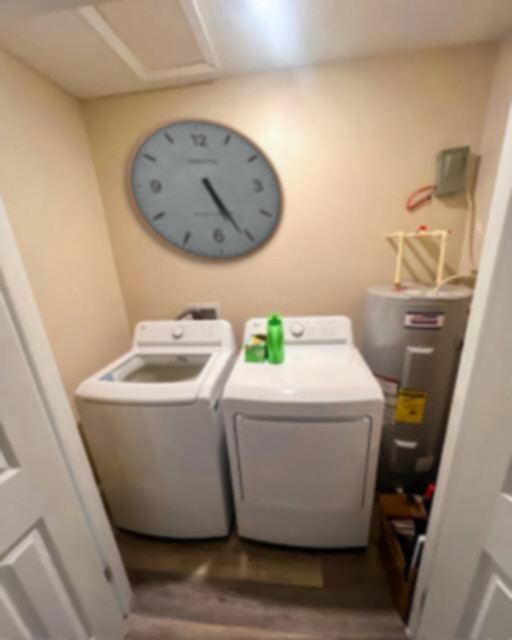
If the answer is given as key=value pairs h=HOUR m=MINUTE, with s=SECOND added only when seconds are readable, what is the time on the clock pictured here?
h=5 m=26
